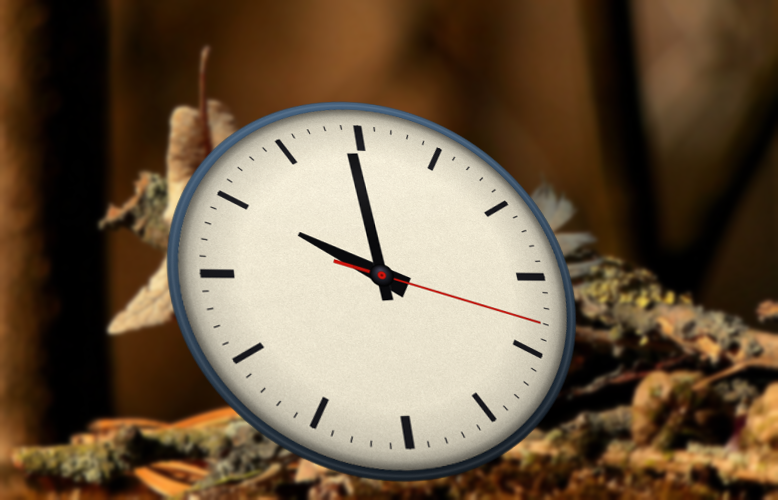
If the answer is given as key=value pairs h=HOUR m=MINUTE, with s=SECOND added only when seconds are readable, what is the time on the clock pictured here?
h=9 m=59 s=18
